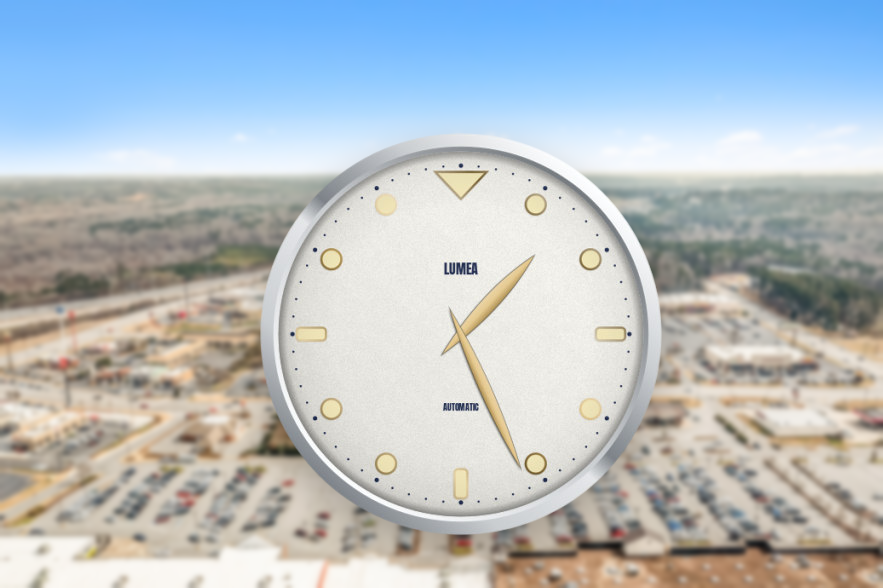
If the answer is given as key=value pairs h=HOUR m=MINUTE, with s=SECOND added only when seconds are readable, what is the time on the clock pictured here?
h=1 m=26
